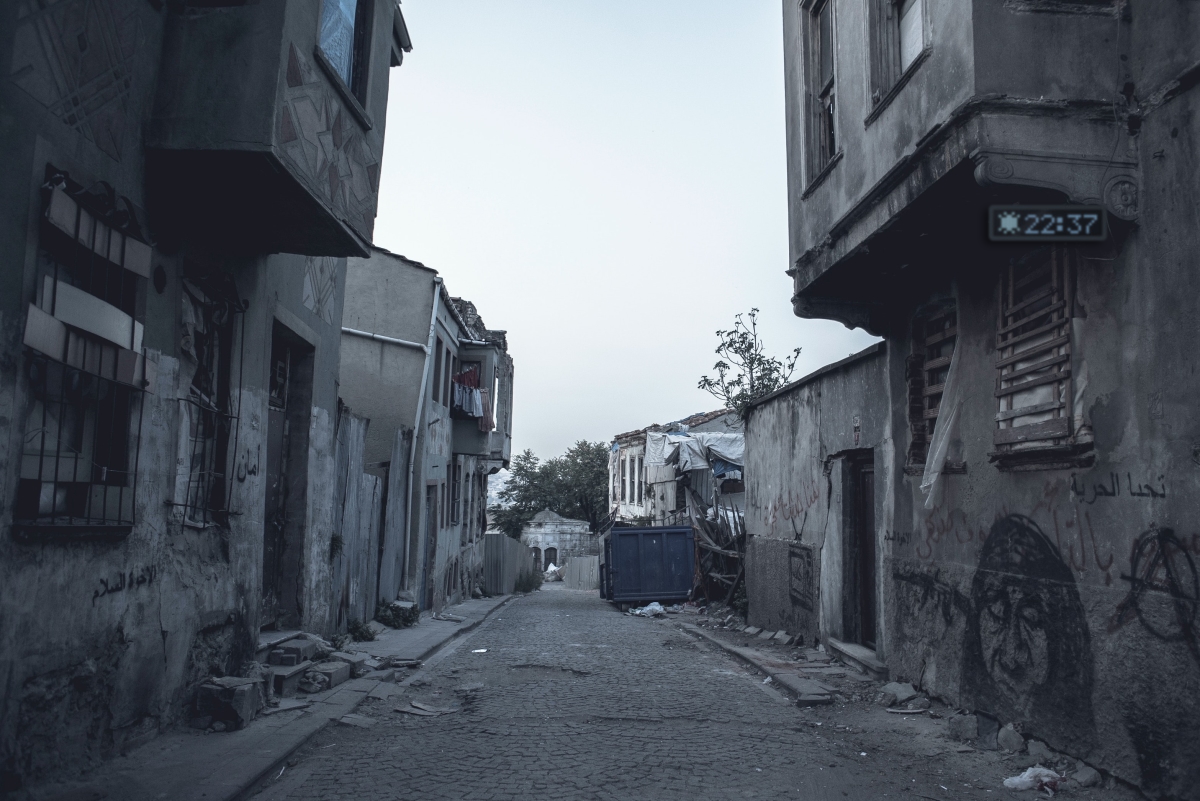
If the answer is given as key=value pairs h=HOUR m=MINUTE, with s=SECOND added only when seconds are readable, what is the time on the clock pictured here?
h=22 m=37
